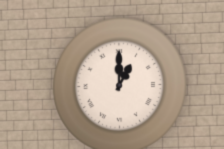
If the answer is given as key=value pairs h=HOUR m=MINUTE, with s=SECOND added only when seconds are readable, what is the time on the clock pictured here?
h=1 m=0
